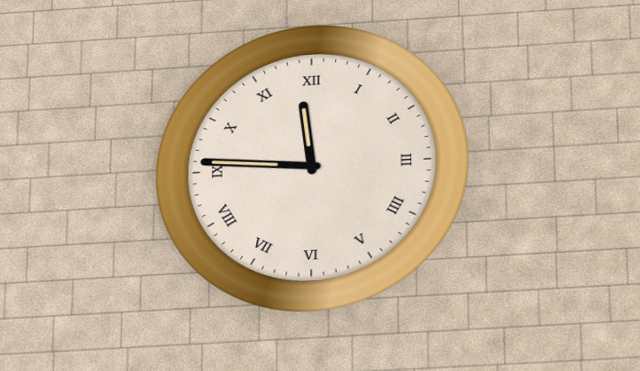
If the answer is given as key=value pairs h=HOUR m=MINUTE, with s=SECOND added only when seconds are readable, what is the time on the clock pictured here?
h=11 m=46
